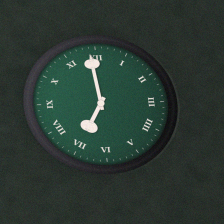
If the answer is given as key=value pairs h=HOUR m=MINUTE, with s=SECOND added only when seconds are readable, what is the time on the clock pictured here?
h=6 m=59
